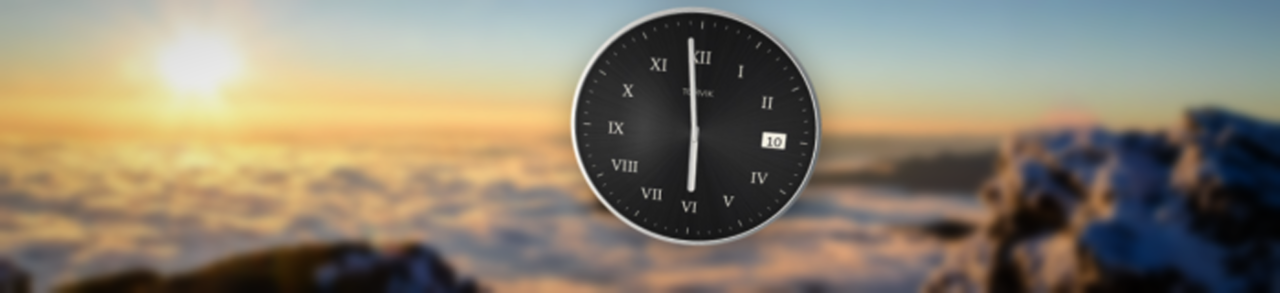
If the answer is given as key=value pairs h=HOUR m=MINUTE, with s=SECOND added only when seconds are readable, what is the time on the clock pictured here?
h=5 m=59
